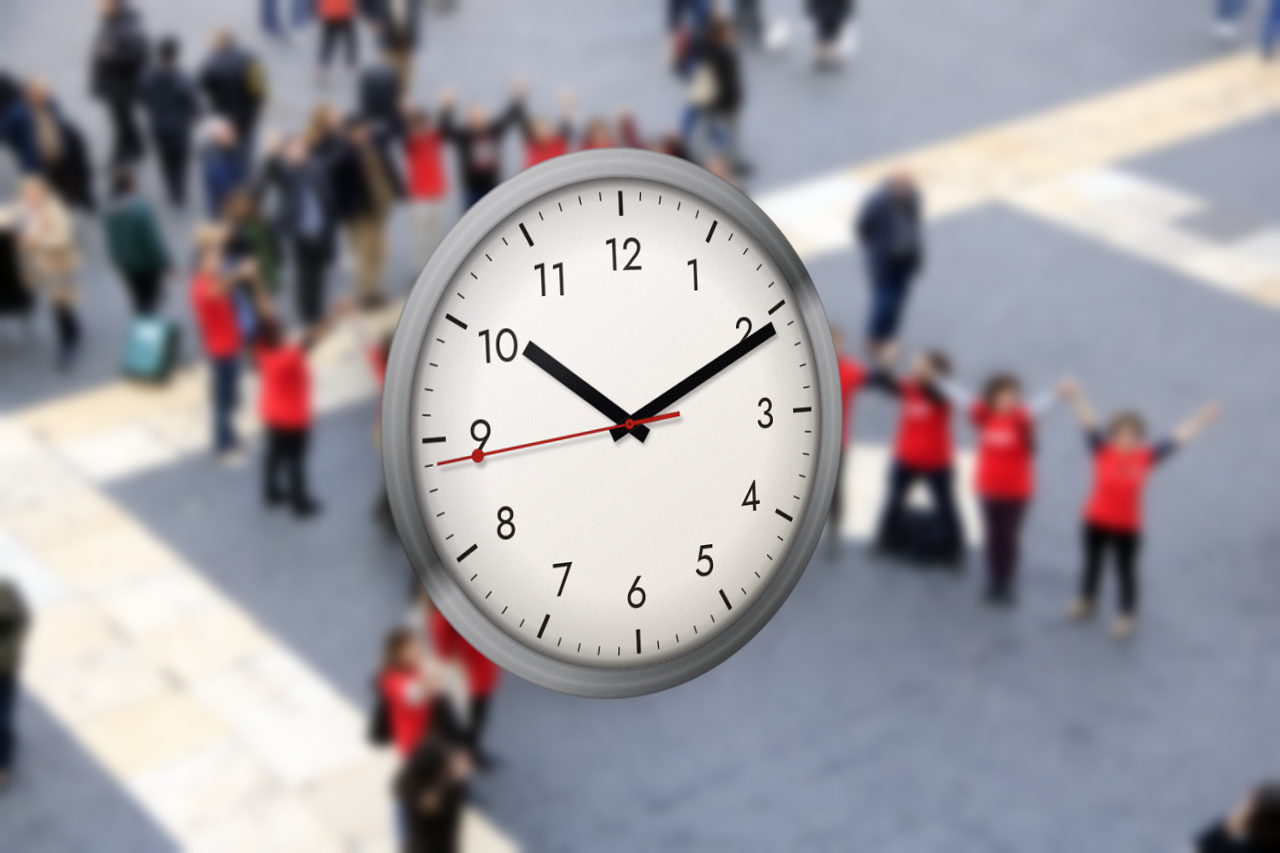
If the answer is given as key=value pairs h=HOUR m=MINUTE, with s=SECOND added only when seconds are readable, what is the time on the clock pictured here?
h=10 m=10 s=44
